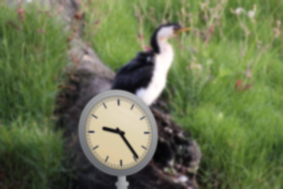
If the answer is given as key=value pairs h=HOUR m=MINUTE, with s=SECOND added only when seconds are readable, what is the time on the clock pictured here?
h=9 m=24
